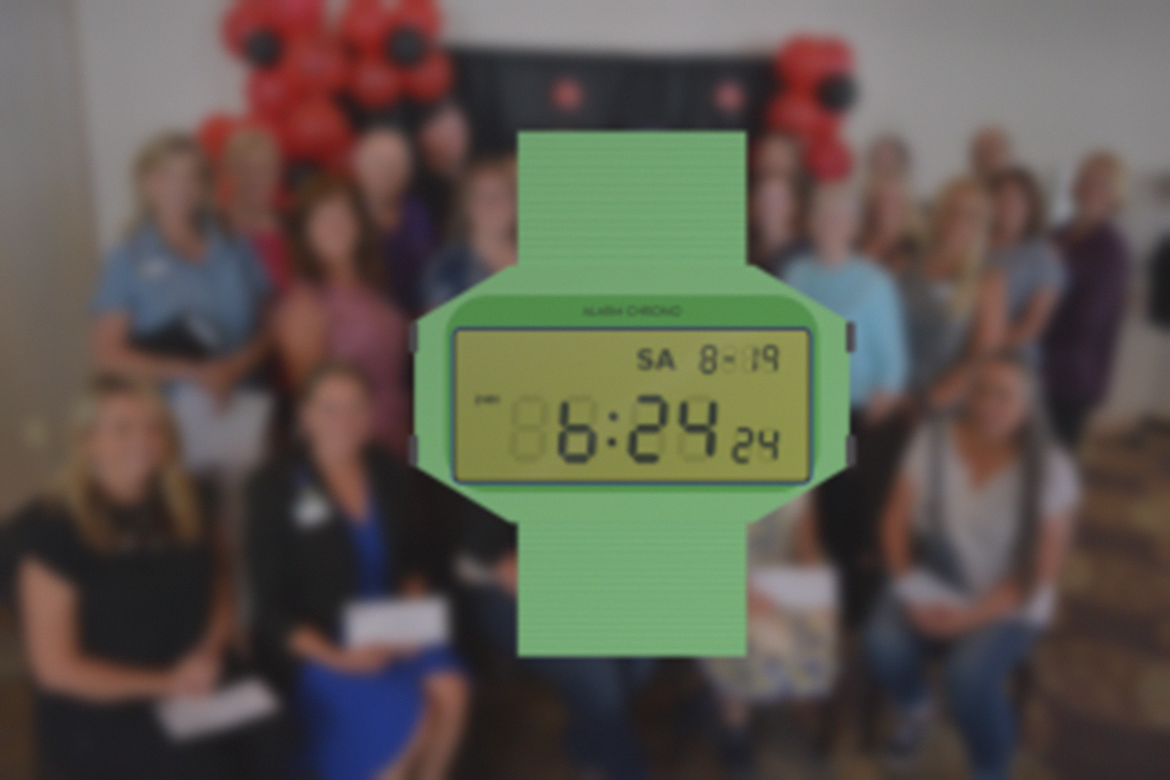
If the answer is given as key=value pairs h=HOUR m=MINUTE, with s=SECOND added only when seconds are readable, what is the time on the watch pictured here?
h=6 m=24 s=24
